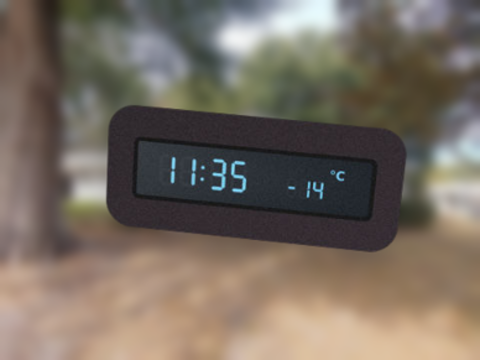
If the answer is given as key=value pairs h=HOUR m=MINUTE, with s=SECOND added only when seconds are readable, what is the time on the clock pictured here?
h=11 m=35
